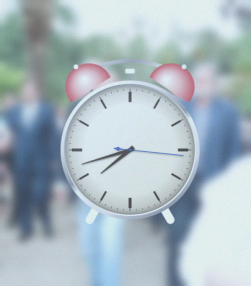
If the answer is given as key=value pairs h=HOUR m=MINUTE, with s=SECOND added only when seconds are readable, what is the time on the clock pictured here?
h=7 m=42 s=16
